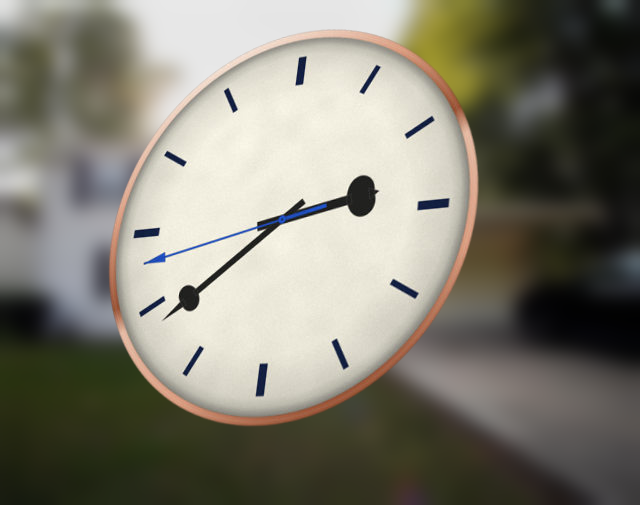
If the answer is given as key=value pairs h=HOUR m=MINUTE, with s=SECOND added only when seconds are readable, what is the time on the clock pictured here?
h=2 m=38 s=43
